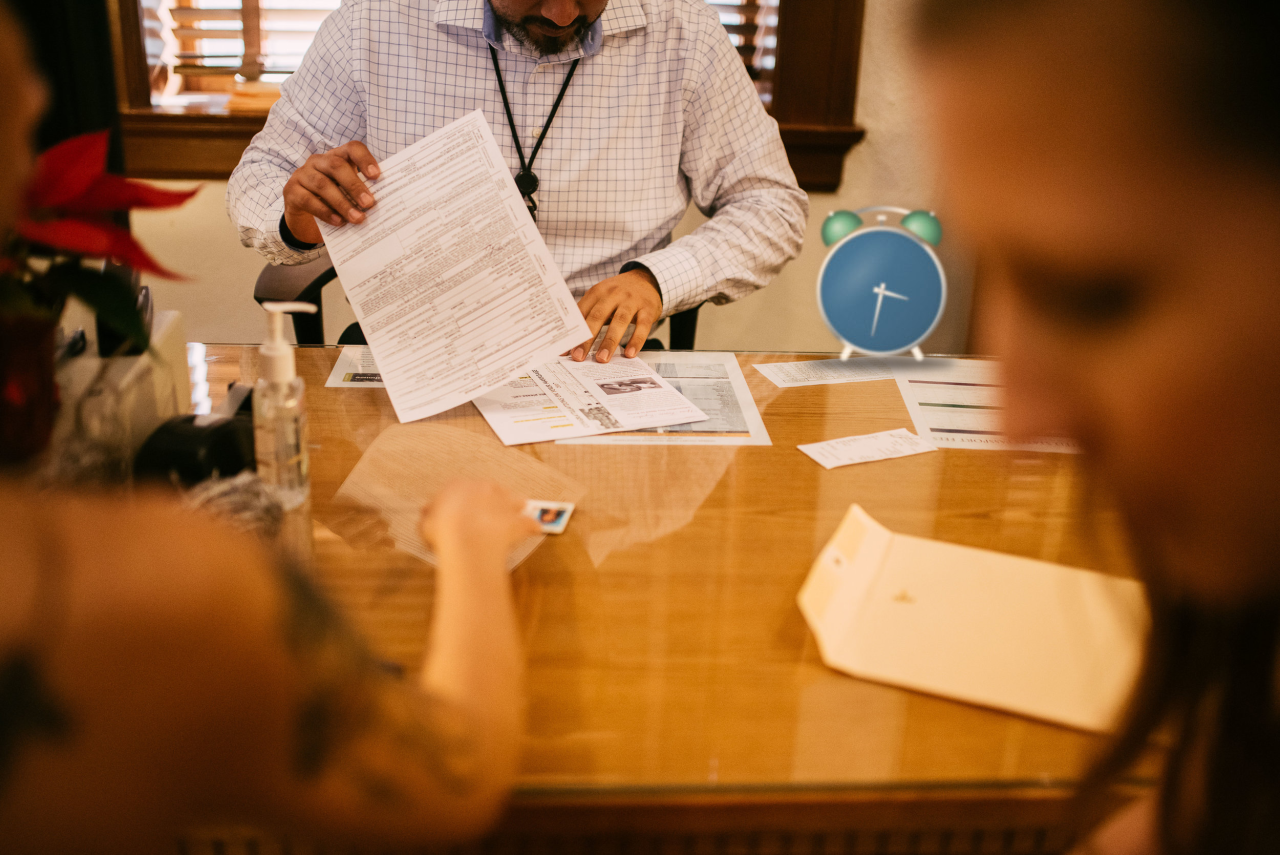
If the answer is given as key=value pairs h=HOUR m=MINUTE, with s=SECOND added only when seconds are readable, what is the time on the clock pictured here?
h=3 m=32
